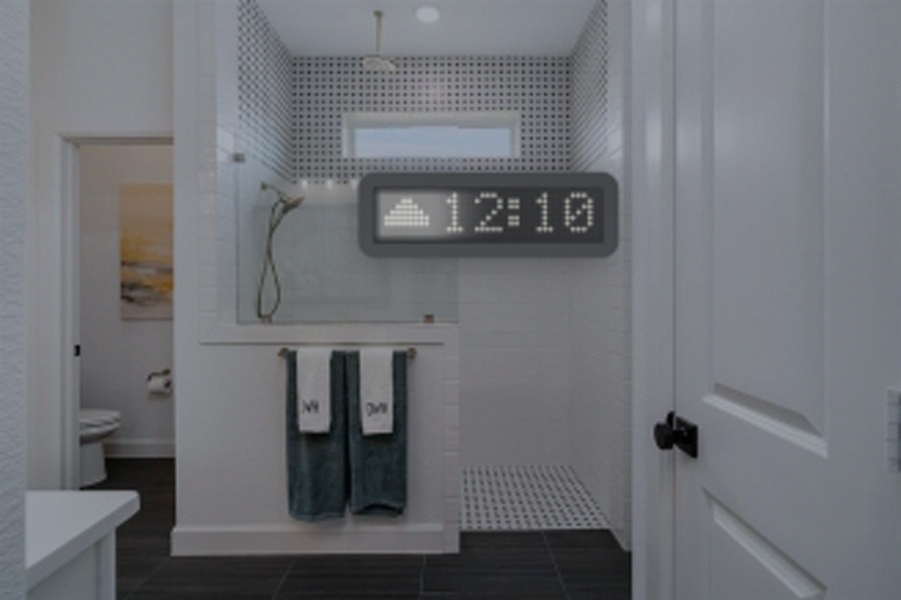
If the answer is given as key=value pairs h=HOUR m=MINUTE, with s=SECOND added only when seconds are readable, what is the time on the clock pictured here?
h=12 m=10
